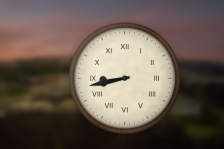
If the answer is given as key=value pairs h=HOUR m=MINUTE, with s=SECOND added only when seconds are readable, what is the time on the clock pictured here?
h=8 m=43
